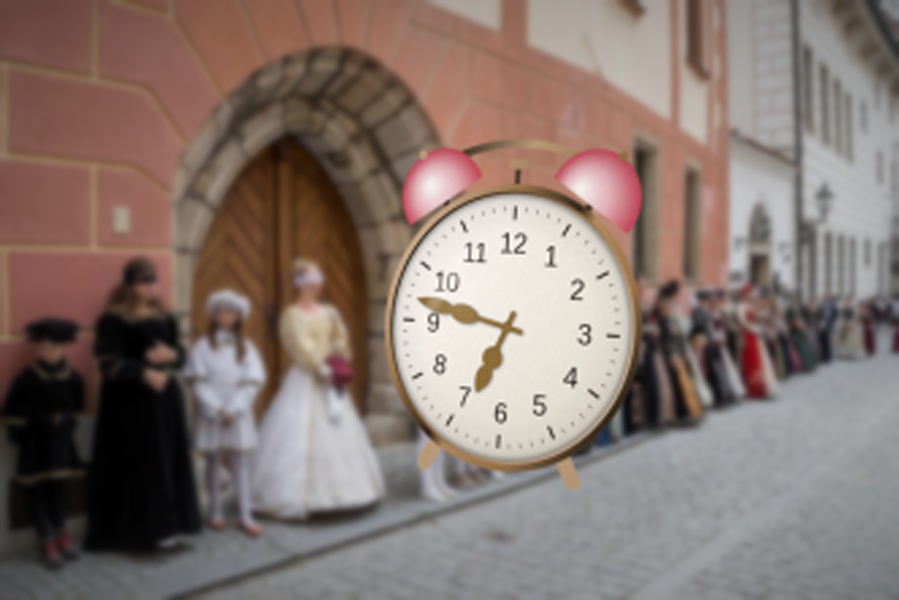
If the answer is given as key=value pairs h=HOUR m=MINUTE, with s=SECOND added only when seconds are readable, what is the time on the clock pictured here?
h=6 m=47
